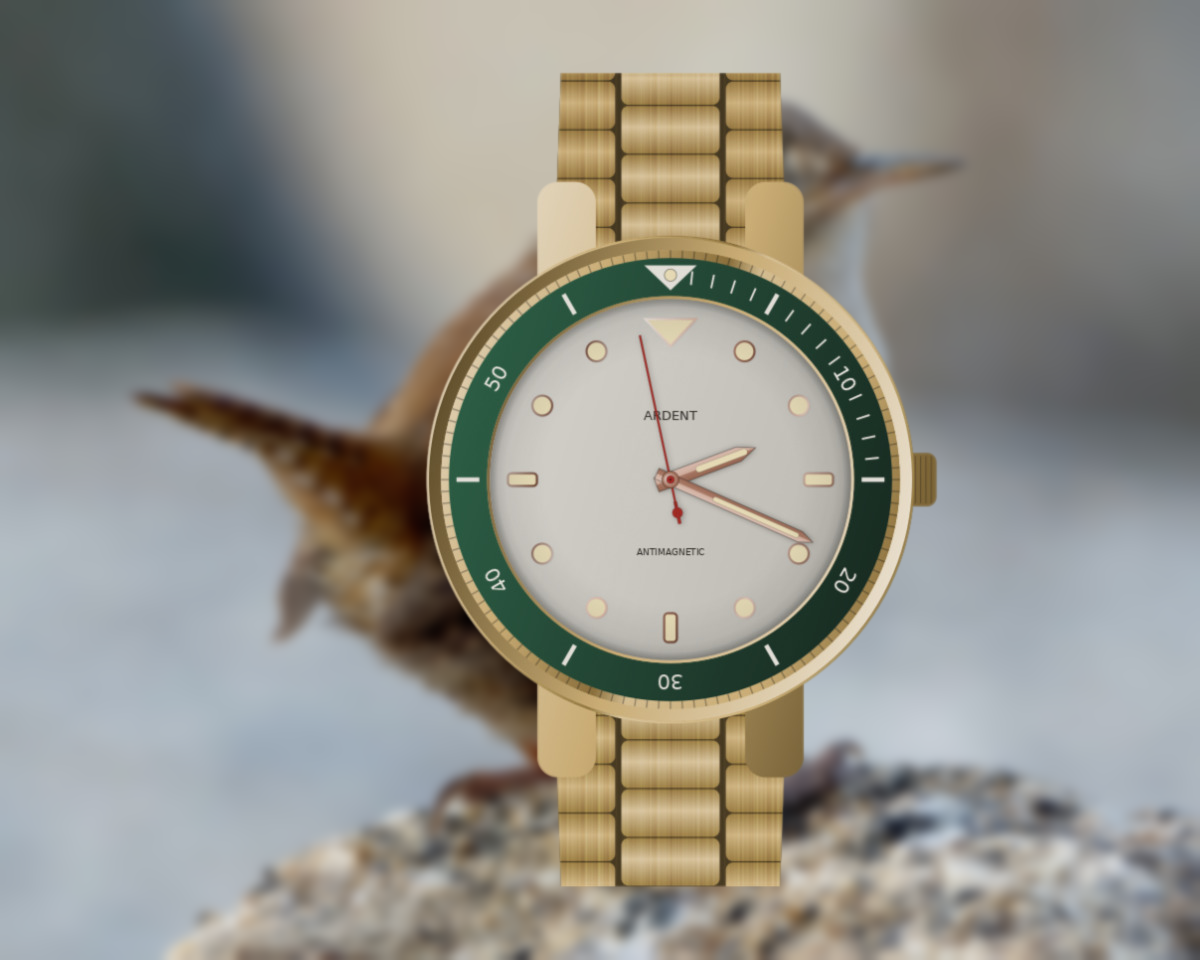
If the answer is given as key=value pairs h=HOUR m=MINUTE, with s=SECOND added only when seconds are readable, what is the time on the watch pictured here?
h=2 m=18 s=58
